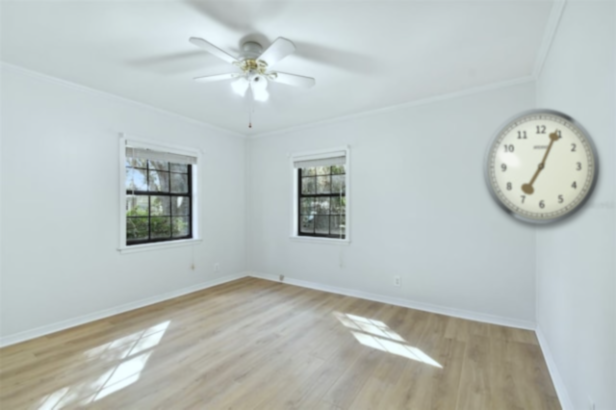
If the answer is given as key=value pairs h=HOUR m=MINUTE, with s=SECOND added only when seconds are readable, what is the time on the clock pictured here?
h=7 m=4
